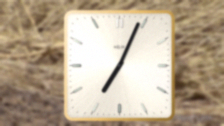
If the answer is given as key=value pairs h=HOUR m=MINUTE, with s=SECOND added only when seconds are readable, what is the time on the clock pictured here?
h=7 m=4
